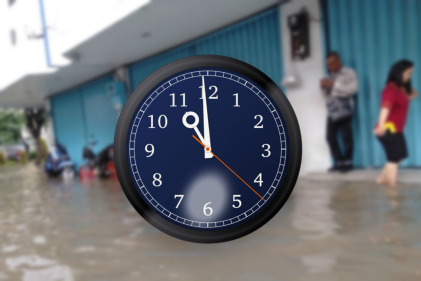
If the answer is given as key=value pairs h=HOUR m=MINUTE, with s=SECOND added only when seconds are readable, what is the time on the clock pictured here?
h=10 m=59 s=22
